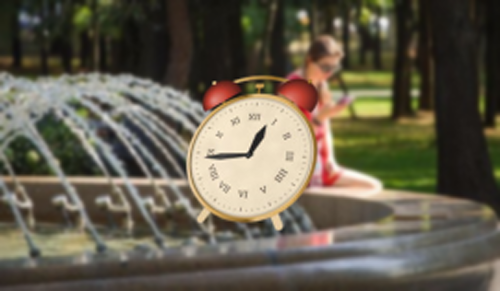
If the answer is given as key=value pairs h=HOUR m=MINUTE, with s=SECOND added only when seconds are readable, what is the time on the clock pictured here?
h=12 m=44
